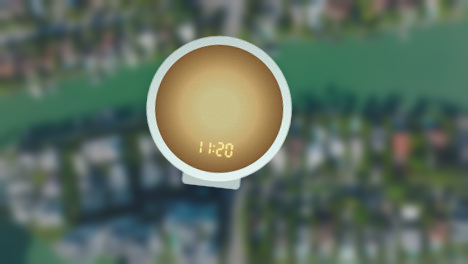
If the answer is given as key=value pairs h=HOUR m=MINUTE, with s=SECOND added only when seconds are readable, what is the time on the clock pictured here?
h=11 m=20
